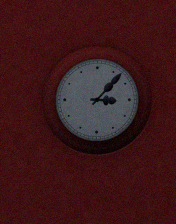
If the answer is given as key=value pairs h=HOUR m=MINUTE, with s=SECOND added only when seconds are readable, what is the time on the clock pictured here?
h=3 m=7
